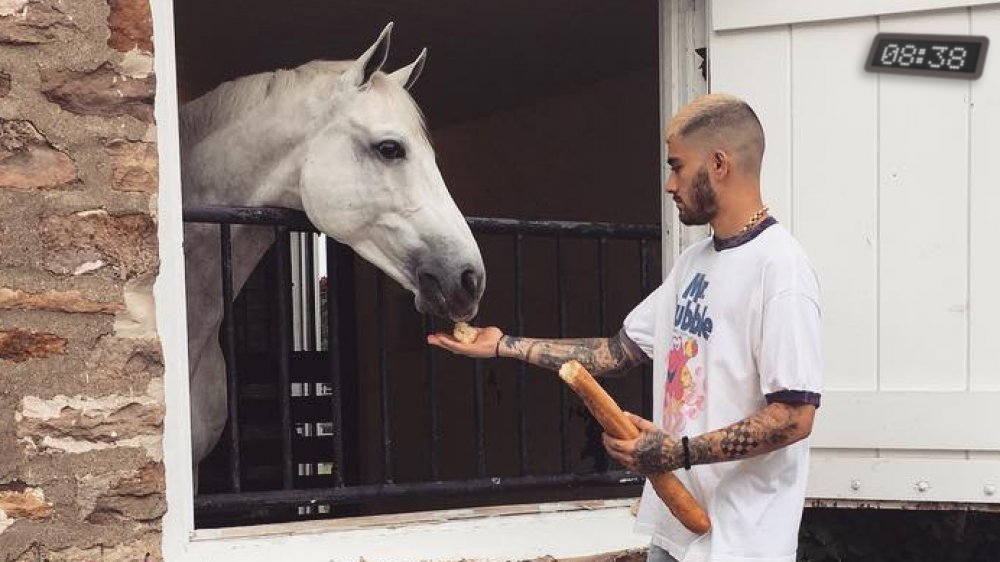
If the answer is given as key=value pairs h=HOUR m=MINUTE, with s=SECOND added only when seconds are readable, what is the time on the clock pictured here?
h=8 m=38
